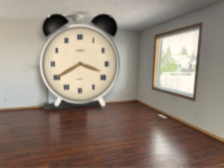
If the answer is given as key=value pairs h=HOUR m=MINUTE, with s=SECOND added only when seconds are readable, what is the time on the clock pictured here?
h=3 m=40
